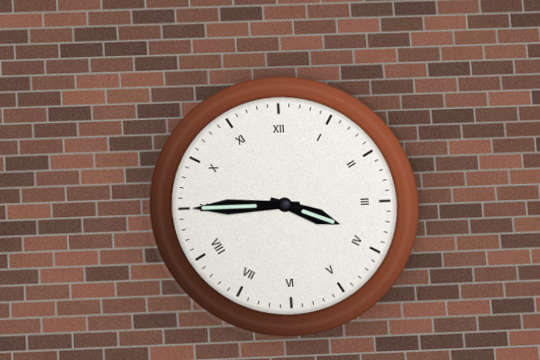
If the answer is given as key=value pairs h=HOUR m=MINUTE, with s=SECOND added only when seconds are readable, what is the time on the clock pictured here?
h=3 m=45
